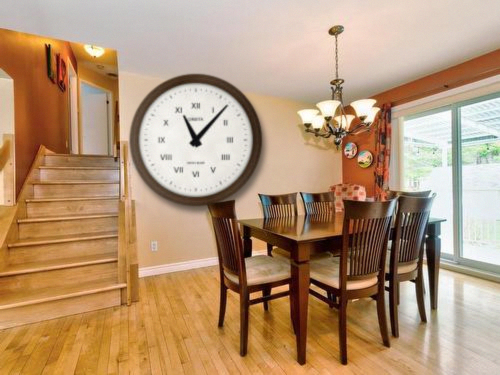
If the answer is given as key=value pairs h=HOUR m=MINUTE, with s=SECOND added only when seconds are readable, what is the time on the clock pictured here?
h=11 m=7
